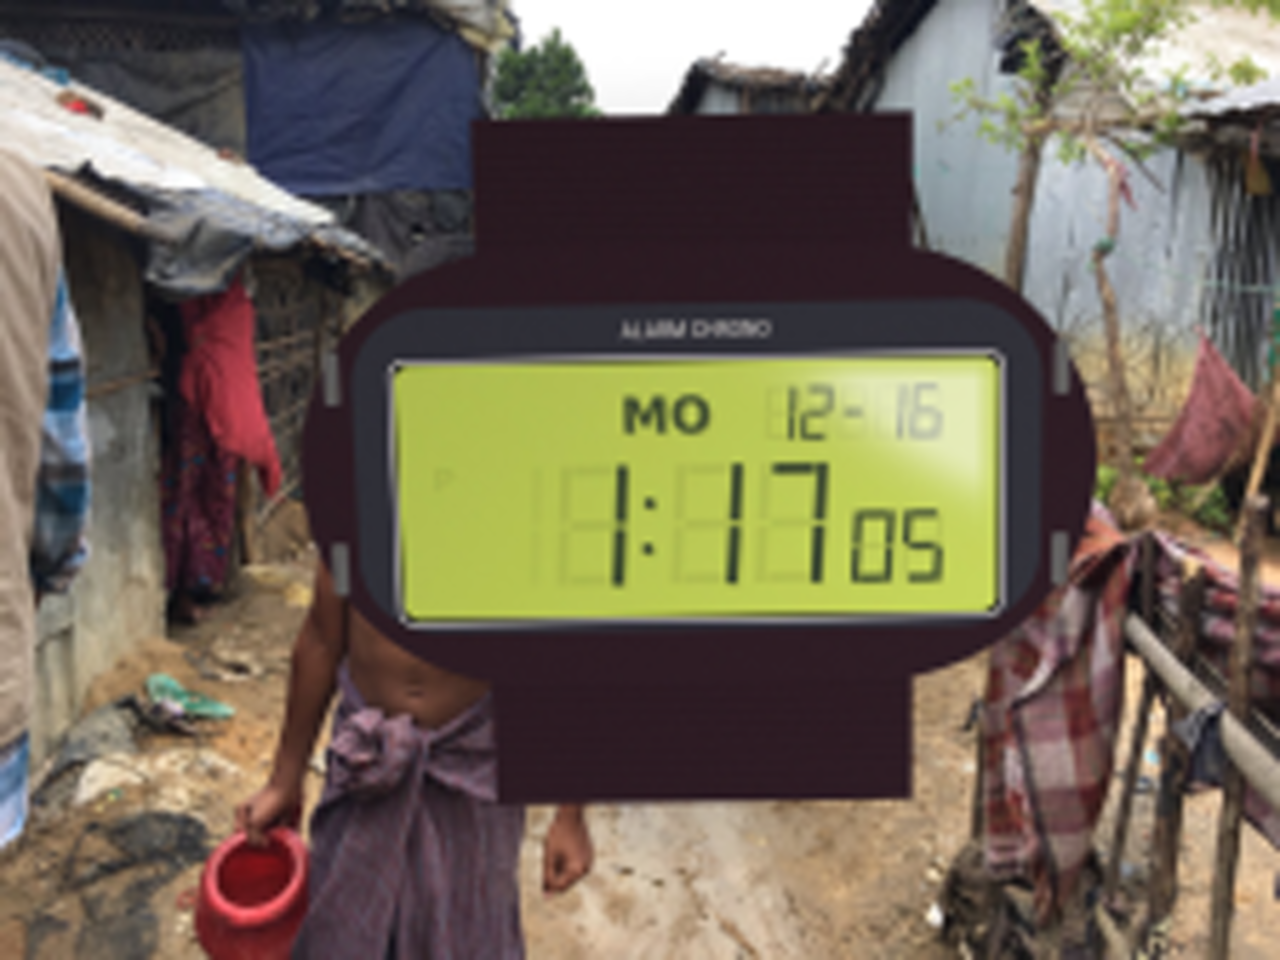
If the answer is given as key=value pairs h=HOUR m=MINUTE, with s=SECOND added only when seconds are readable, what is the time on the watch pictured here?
h=1 m=17 s=5
